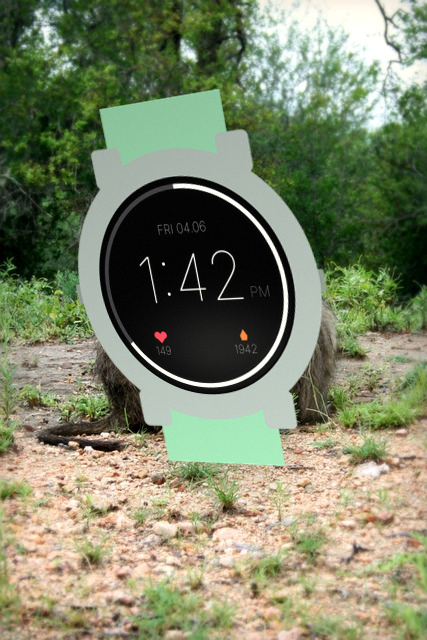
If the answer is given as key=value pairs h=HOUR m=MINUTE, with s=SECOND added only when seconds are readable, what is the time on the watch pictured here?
h=1 m=42
